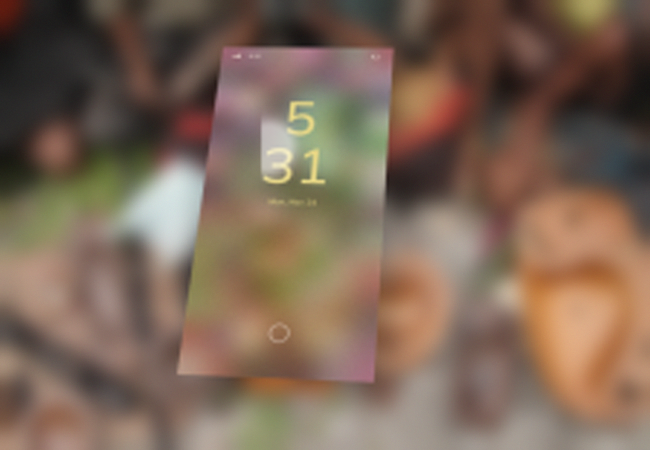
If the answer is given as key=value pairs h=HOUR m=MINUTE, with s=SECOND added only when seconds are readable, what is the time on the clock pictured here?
h=5 m=31
